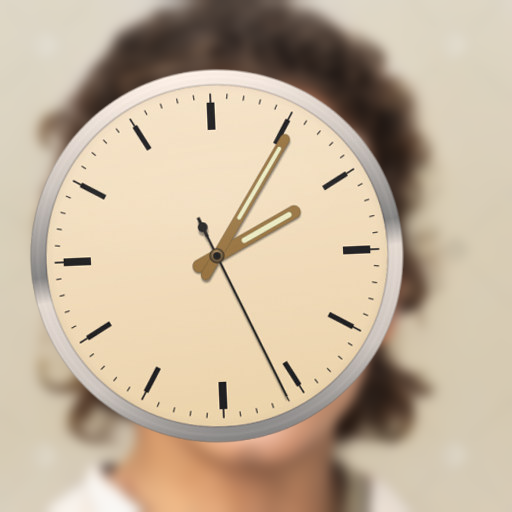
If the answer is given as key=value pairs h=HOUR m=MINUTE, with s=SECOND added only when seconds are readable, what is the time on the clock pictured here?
h=2 m=5 s=26
